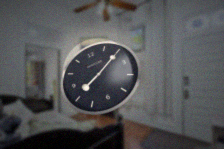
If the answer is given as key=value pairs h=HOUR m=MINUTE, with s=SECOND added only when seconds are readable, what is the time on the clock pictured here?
h=8 m=10
